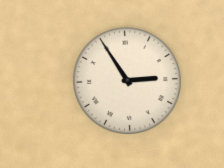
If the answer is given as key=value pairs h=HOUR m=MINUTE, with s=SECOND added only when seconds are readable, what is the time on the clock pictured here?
h=2 m=55
